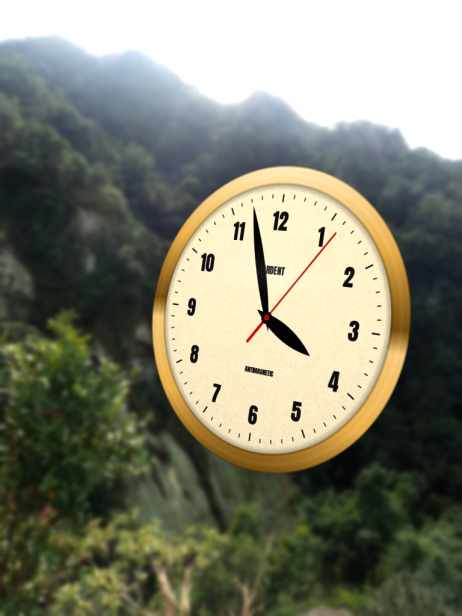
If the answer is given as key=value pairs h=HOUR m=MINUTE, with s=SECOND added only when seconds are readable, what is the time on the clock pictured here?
h=3 m=57 s=6
